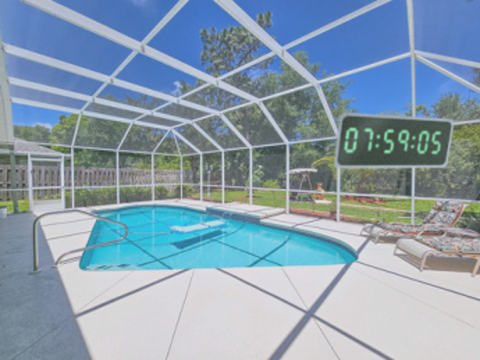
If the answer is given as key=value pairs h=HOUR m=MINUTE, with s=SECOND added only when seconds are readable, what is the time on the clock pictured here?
h=7 m=59 s=5
